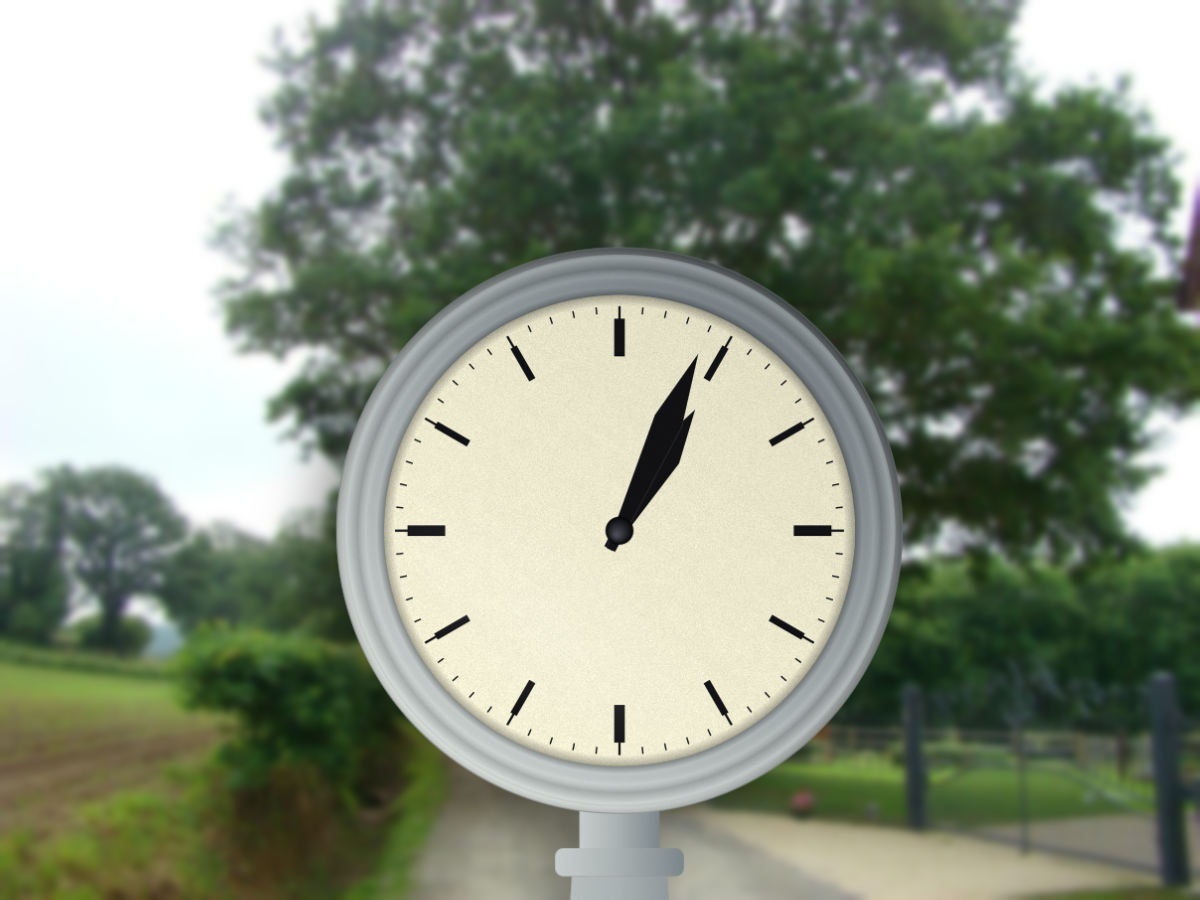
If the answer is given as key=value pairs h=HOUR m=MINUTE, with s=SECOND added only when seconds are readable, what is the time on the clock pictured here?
h=1 m=4
